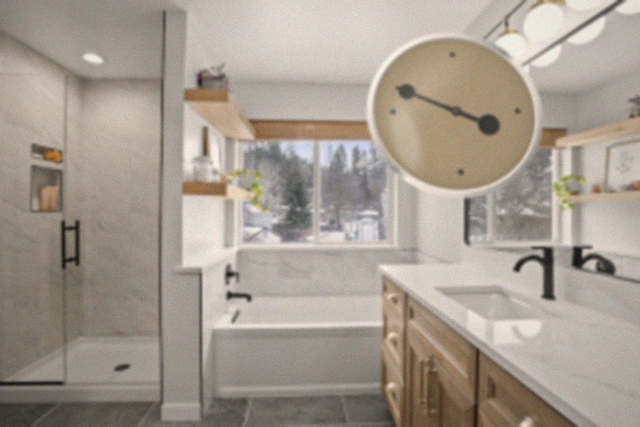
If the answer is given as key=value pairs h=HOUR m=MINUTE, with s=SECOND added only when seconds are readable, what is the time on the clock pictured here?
h=3 m=49
